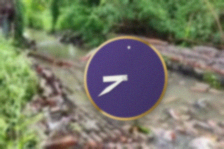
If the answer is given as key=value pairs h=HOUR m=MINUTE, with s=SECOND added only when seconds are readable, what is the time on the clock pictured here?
h=8 m=38
